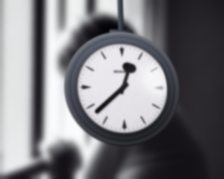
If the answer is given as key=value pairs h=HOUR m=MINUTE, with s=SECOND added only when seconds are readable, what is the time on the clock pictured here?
h=12 m=38
